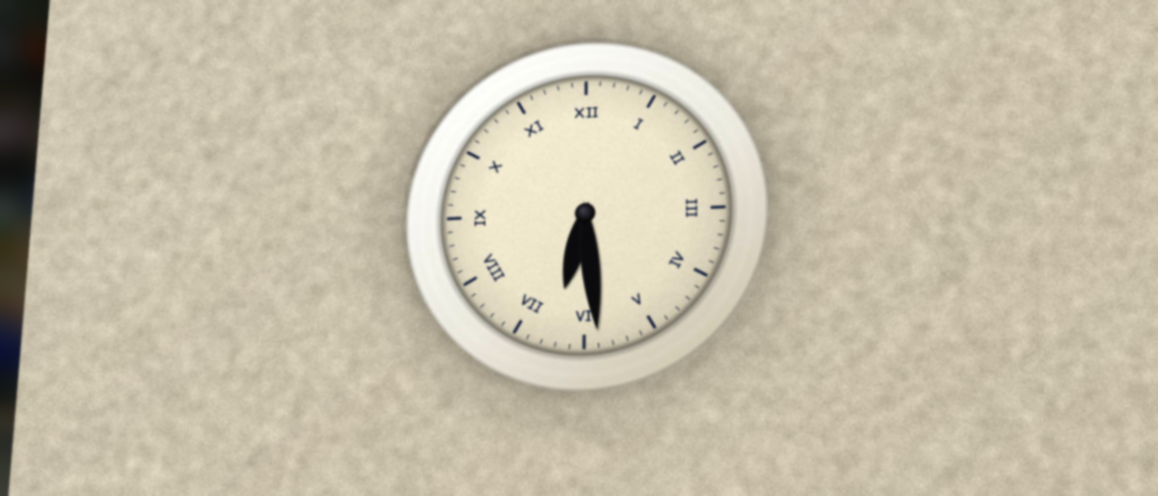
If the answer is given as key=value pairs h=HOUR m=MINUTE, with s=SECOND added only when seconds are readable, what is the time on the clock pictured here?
h=6 m=29
